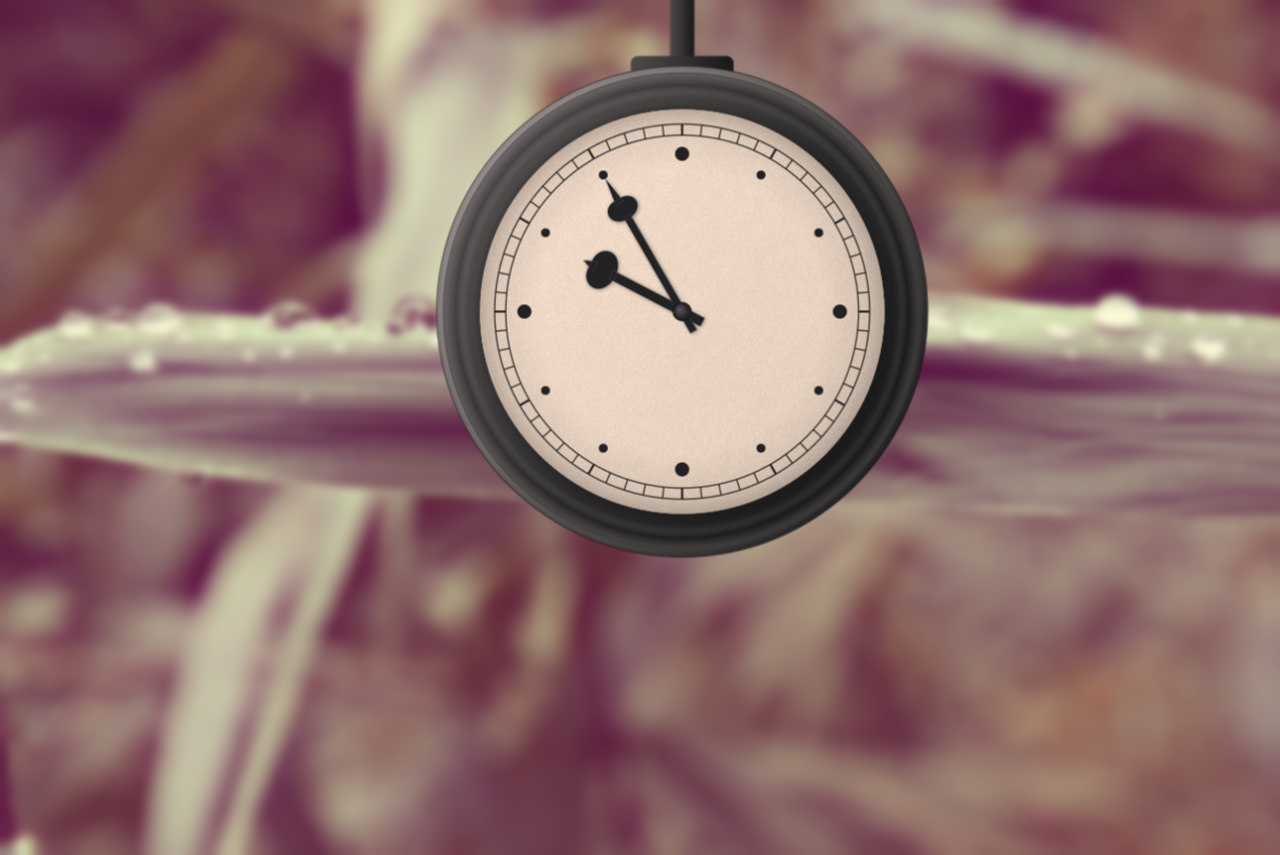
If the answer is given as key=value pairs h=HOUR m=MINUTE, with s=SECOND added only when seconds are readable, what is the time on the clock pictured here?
h=9 m=55
